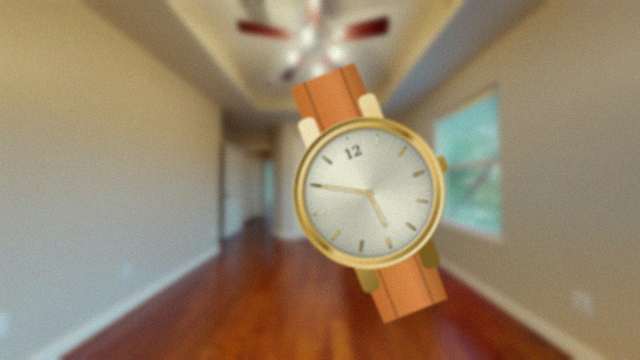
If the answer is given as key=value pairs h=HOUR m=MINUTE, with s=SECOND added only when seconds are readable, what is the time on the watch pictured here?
h=5 m=50
